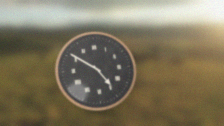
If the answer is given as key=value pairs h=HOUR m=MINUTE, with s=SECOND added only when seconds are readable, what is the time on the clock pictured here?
h=4 m=51
